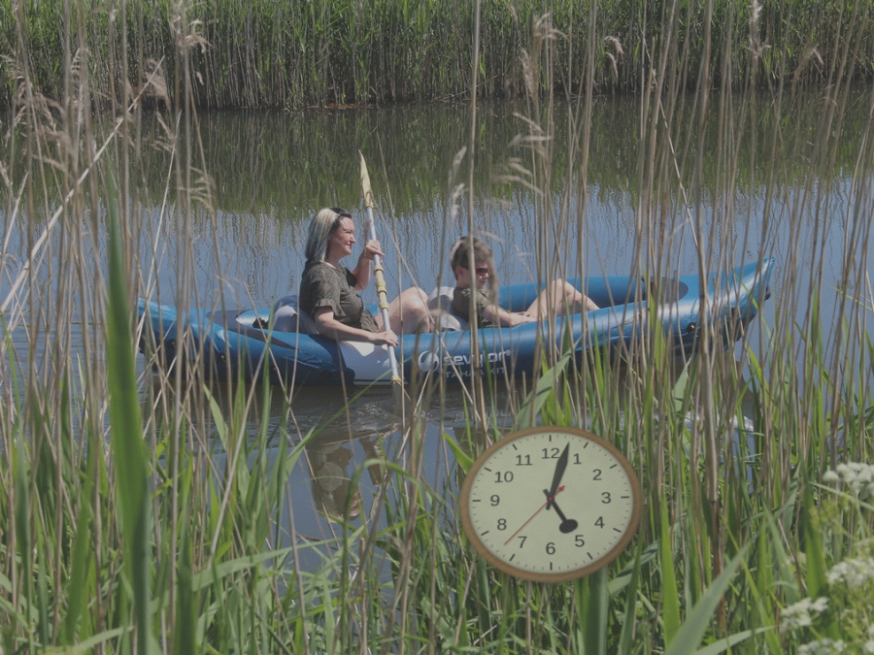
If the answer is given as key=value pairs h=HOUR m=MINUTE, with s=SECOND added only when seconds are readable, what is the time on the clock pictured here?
h=5 m=2 s=37
